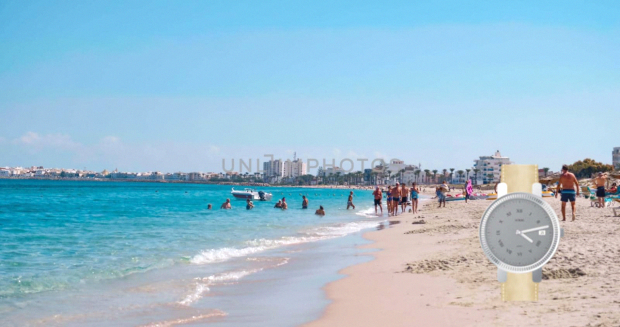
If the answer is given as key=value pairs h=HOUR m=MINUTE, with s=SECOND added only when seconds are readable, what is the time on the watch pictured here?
h=4 m=13
